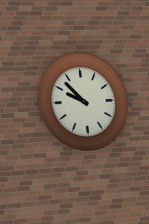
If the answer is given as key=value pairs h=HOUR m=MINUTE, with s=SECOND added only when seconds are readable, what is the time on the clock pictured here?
h=9 m=53
